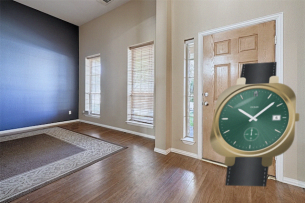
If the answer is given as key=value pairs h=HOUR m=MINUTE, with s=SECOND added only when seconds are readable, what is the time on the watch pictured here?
h=10 m=8
